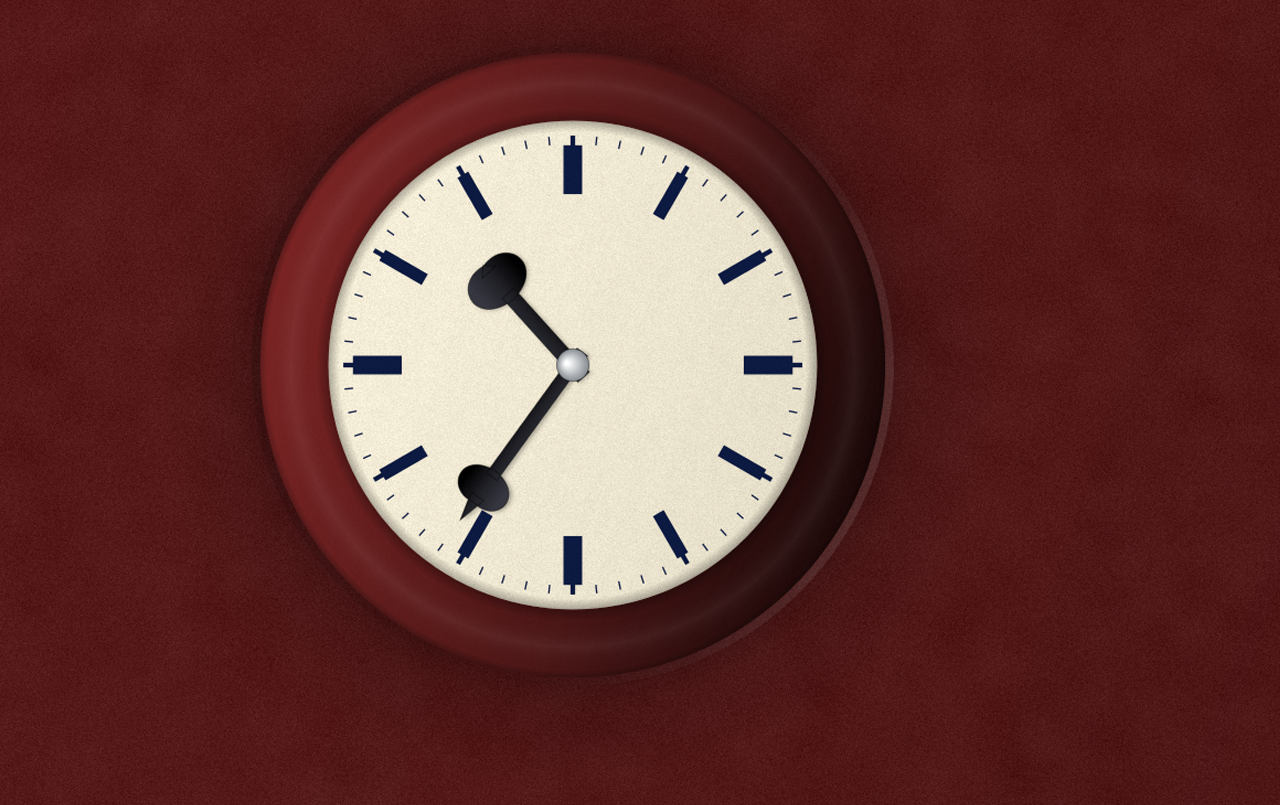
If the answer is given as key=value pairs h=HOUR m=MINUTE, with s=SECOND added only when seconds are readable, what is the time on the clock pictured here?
h=10 m=36
